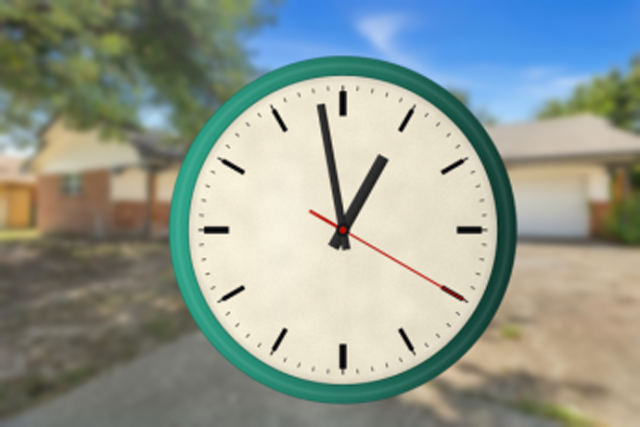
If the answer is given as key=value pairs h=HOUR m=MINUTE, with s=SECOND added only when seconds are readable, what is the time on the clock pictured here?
h=12 m=58 s=20
